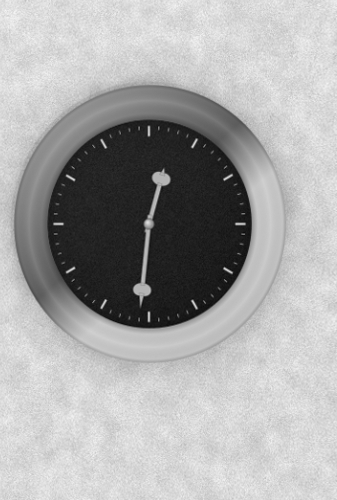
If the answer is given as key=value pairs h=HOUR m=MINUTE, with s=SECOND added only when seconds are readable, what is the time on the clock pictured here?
h=12 m=31
